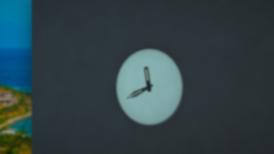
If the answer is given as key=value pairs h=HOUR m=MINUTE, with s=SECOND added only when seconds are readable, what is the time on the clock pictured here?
h=11 m=41
